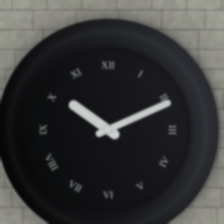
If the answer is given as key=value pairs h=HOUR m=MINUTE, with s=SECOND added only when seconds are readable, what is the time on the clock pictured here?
h=10 m=11
